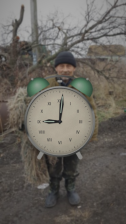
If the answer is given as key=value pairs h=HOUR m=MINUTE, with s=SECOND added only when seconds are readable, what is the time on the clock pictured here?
h=9 m=1
